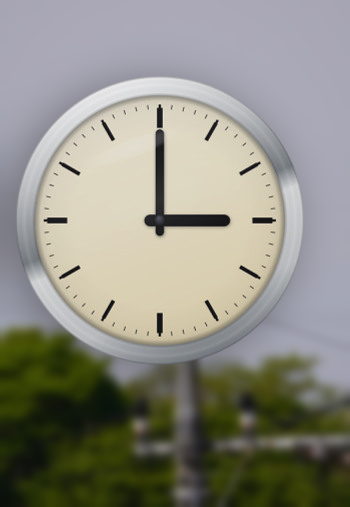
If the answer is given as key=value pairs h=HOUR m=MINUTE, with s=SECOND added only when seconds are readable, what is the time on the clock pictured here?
h=3 m=0
